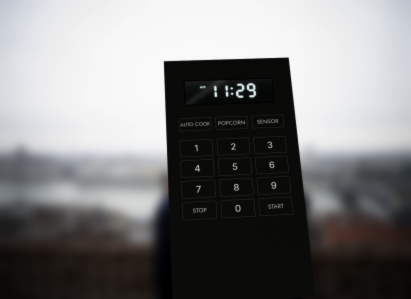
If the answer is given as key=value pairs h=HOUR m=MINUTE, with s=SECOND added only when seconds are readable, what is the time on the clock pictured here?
h=11 m=29
